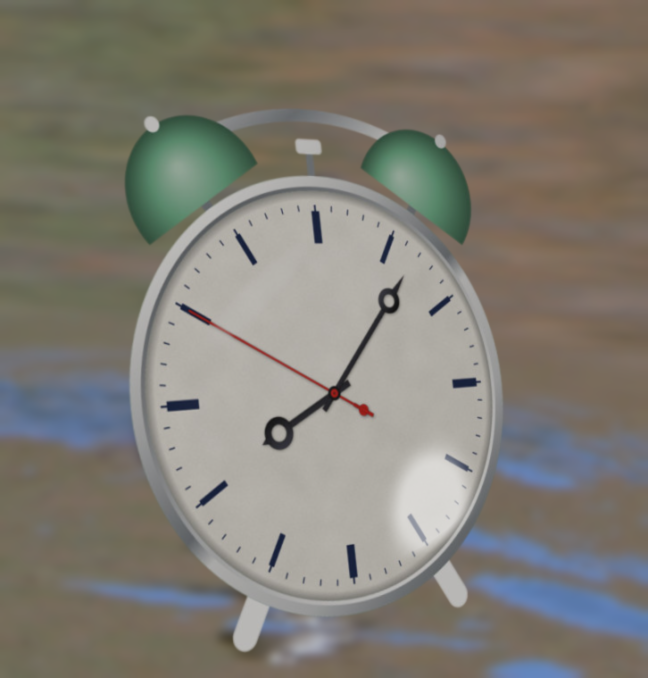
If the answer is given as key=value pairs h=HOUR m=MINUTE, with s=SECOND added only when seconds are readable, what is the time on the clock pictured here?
h=8 m=6 s=50
